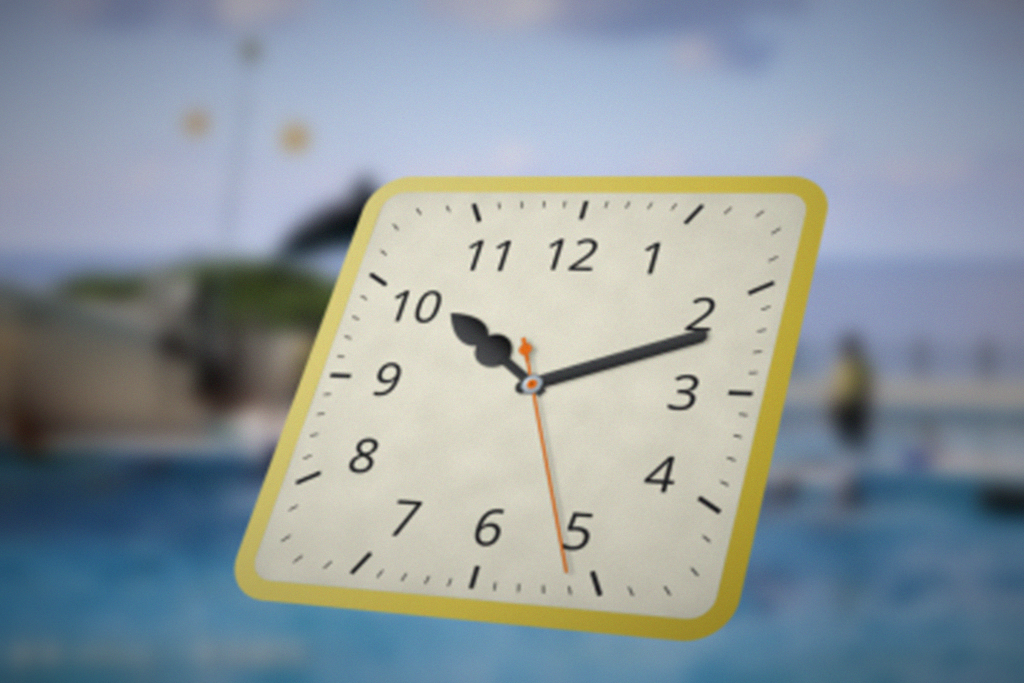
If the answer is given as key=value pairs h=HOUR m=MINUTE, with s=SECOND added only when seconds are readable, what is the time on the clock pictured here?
h=10 m=11 s=26
